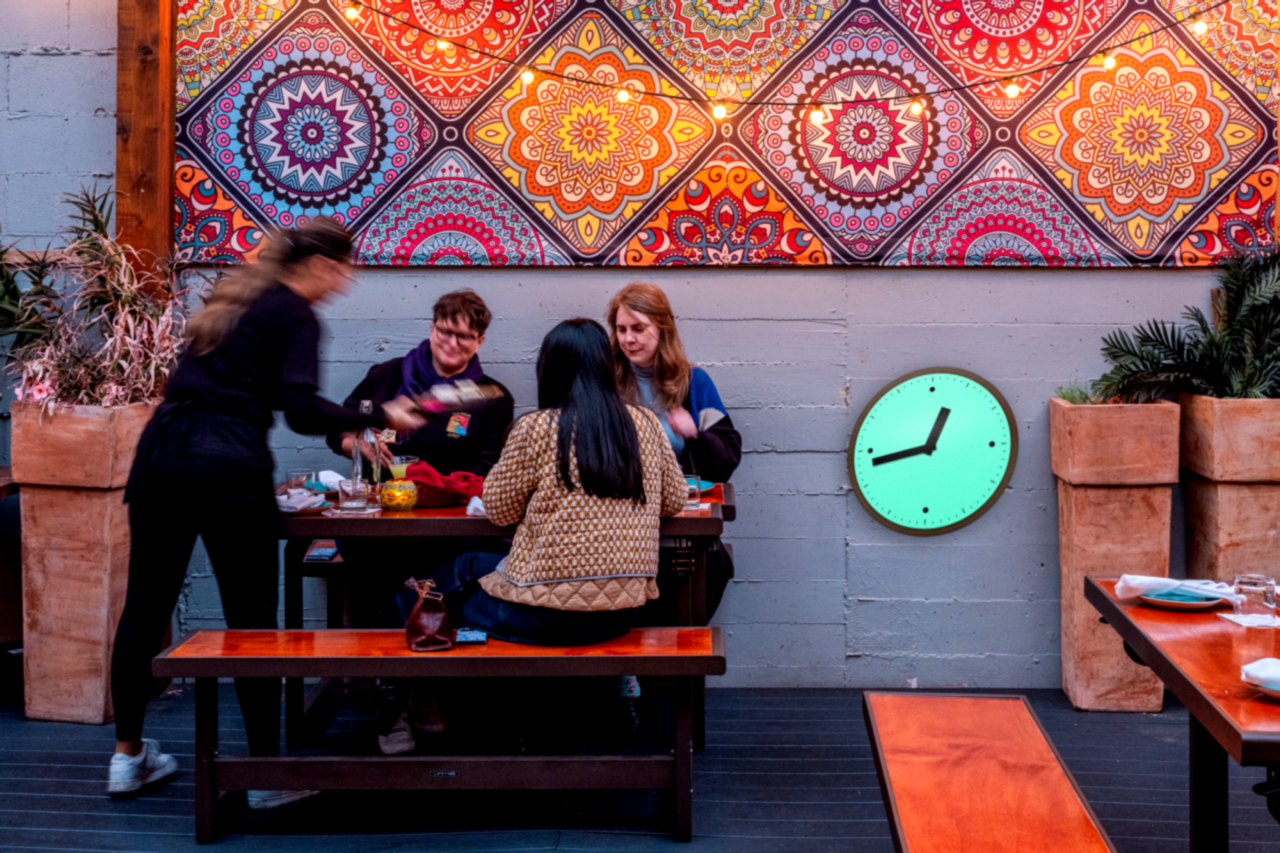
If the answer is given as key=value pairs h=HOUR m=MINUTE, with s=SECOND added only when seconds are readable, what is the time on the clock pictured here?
h=12 m=43
